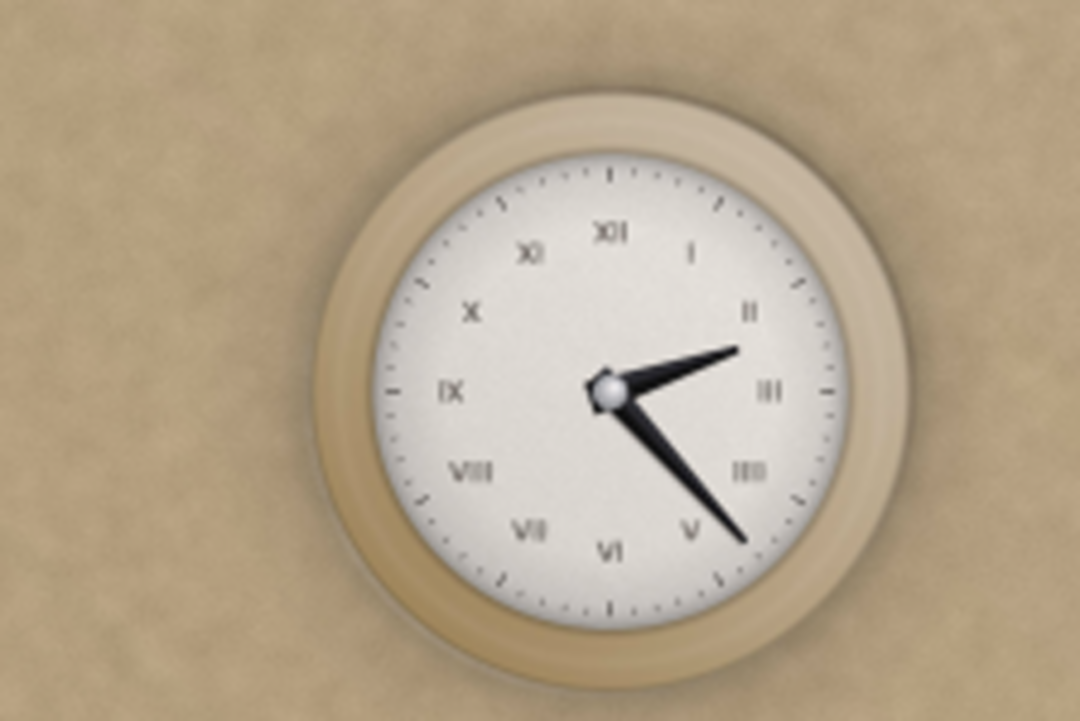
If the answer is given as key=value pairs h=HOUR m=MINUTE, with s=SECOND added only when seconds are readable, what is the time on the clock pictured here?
h=2 m=23
